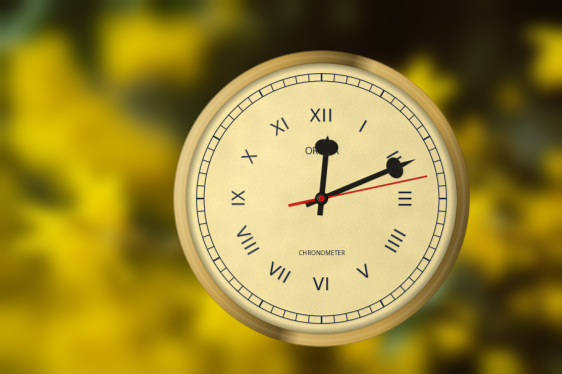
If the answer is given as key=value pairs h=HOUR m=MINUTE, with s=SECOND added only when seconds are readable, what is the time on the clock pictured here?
h=12 m=11 s=13
